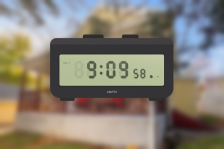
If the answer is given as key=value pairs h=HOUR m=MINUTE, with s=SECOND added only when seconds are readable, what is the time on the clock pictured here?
h=9 m=9 s=58
